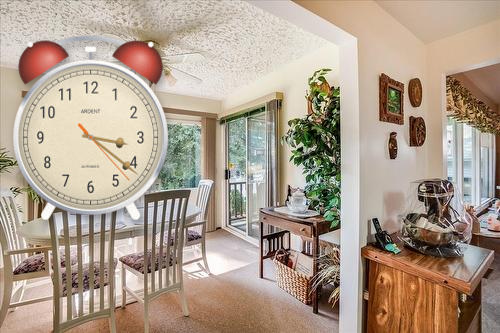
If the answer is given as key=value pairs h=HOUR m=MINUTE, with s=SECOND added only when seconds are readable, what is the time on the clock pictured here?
h=3 m=21 s=23
